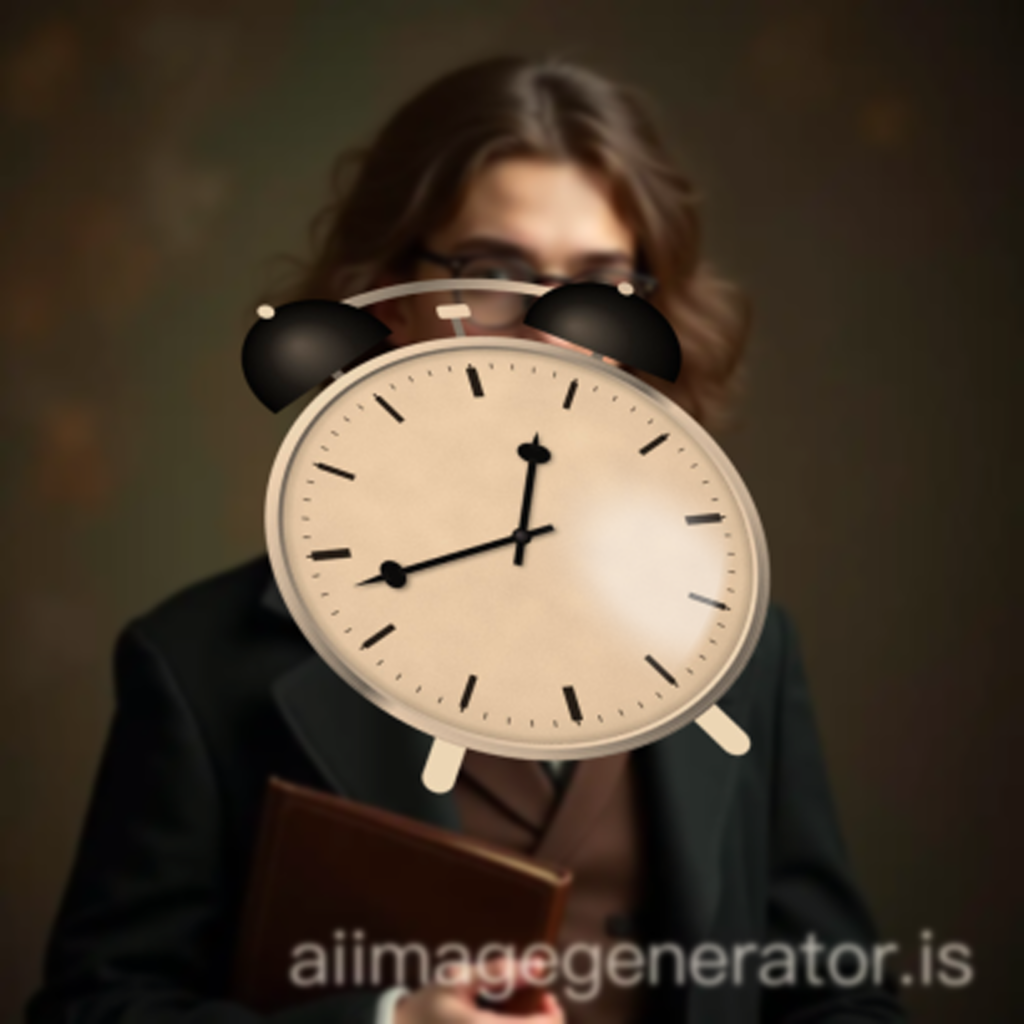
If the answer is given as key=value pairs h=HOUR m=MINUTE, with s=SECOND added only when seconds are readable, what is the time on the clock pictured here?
h=12 m=43
